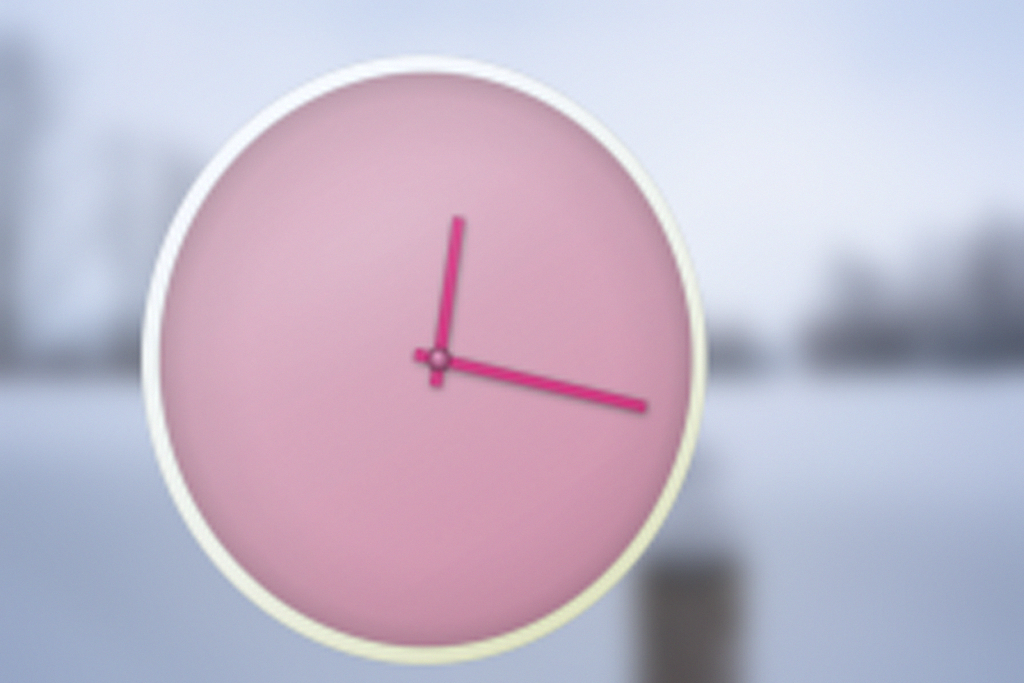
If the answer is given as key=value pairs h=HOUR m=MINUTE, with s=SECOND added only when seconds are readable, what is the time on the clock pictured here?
h=12 m=17
